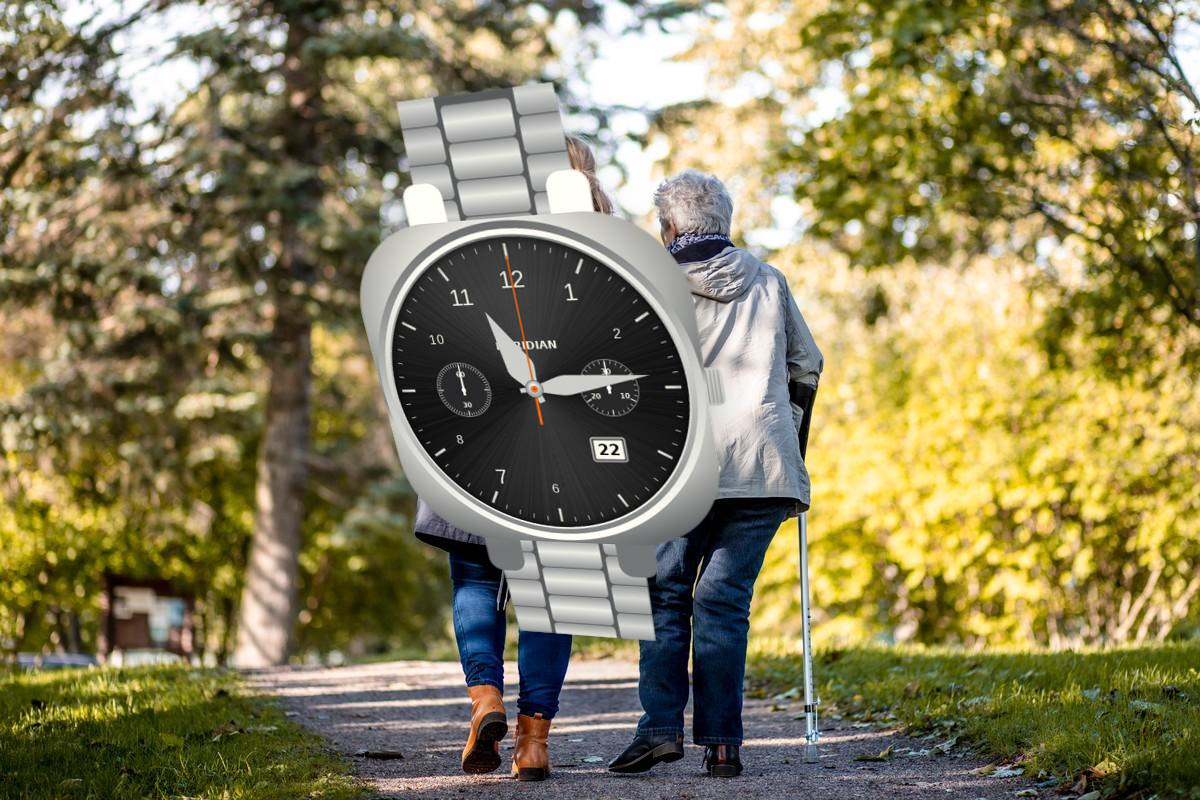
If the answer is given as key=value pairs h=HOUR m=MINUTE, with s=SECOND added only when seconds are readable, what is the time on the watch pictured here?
h=11 m=14
